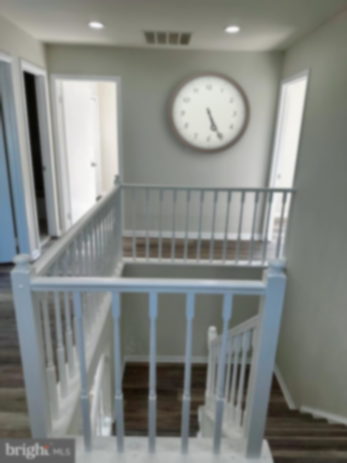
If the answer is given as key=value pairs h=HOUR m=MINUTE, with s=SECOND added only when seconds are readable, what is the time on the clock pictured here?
h=5 m=26
